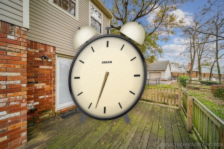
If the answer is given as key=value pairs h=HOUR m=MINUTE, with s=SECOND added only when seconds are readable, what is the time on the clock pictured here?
h=6 m=33
